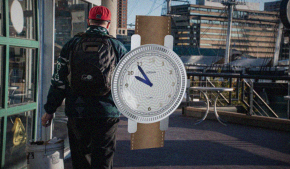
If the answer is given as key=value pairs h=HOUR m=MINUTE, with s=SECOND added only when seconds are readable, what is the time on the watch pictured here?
h=9 m=54
